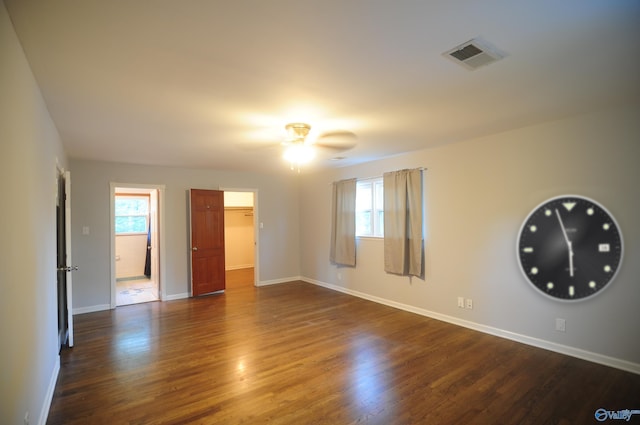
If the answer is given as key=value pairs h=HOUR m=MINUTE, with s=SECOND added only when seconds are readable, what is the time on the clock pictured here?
h=5 m=57
